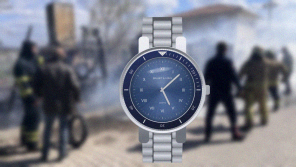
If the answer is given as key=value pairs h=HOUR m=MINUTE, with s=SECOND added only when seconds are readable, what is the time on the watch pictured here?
h=5 m=8
